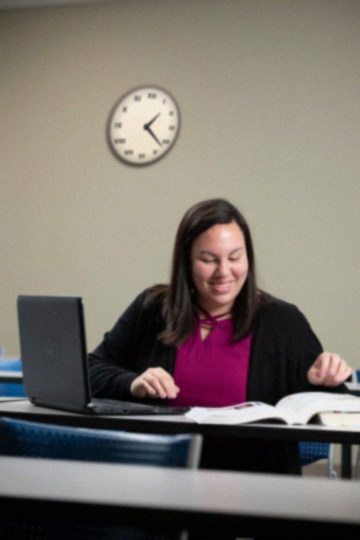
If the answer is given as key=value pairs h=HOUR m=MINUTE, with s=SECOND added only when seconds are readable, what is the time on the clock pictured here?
h=1 m=22
